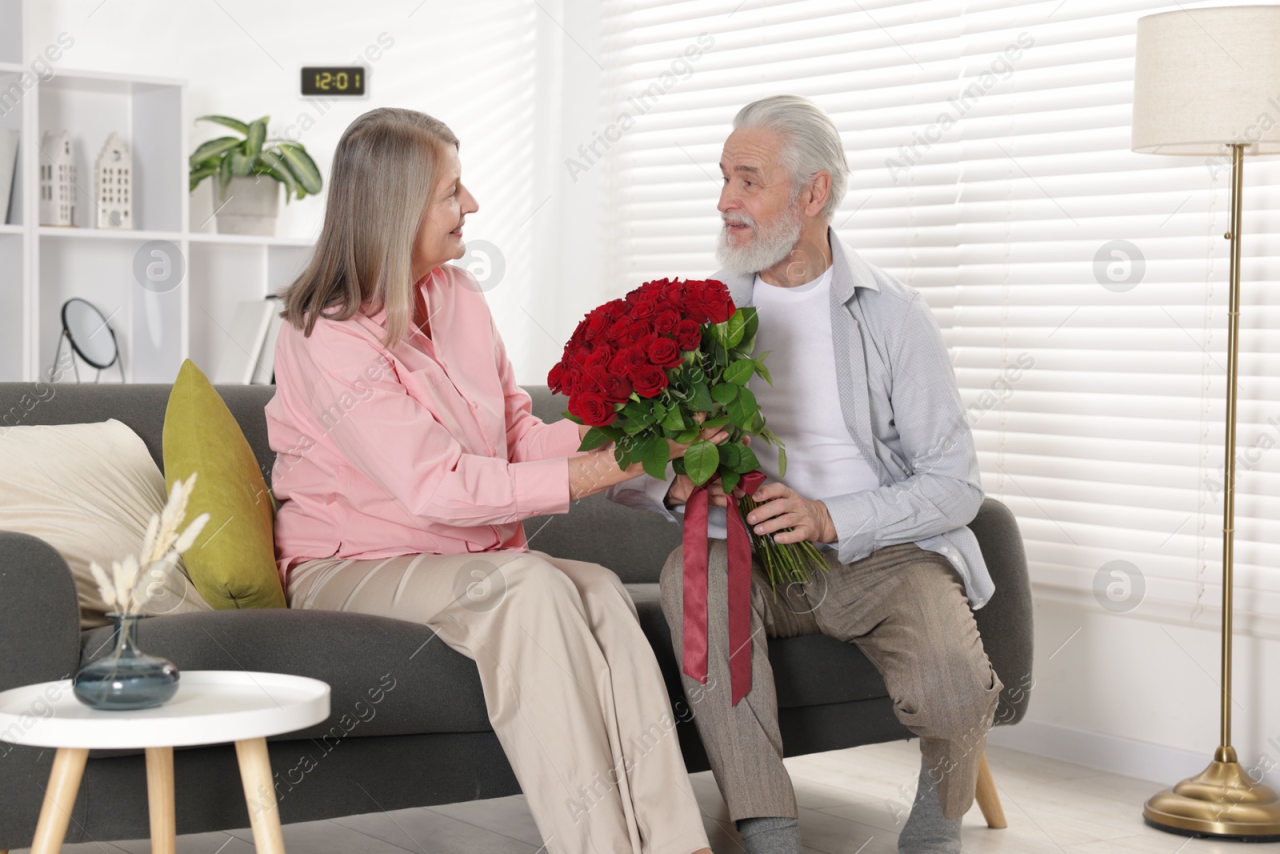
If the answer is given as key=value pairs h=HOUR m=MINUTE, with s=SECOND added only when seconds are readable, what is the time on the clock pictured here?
h=12 m=1
